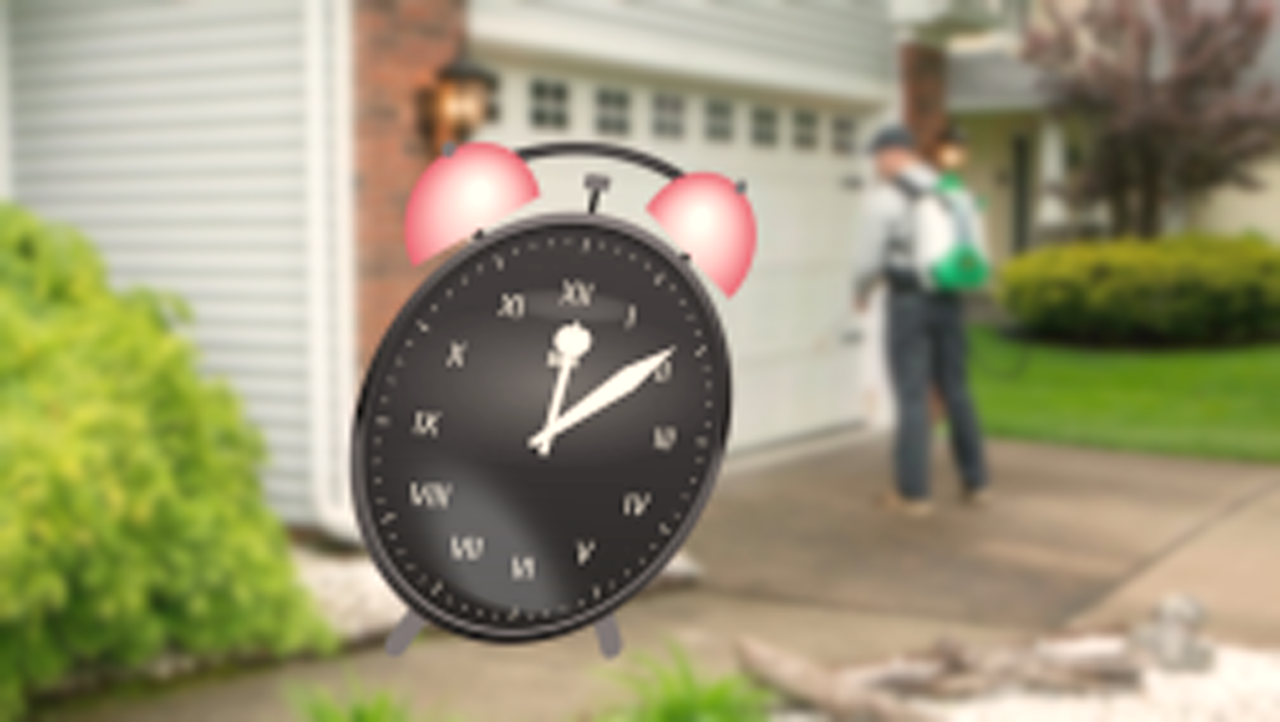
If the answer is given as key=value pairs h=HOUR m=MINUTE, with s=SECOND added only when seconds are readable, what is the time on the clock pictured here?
h=12 m=9
